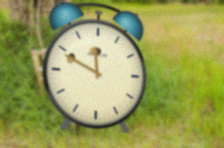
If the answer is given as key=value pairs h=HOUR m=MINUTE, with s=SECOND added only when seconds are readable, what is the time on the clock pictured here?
h=11 m=49
